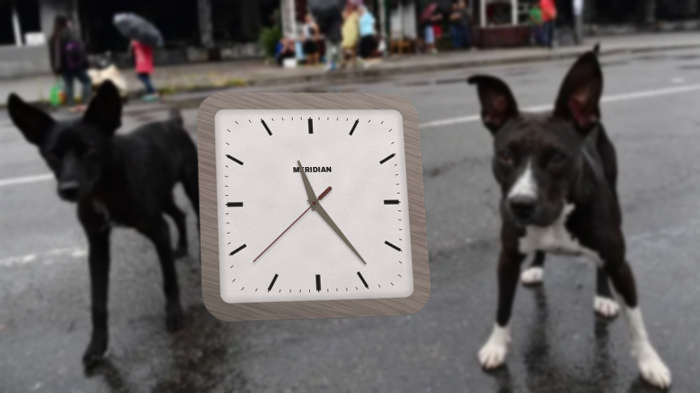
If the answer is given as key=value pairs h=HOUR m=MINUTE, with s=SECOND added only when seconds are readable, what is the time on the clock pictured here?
h=11 m=23 s=38
